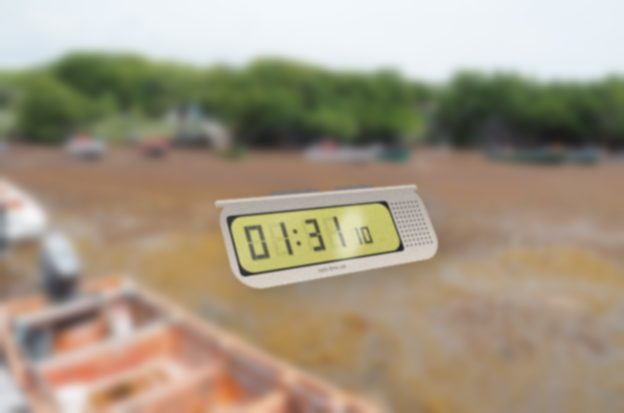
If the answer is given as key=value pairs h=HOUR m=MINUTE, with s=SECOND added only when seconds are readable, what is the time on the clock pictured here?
h=1 m=31 s=10
